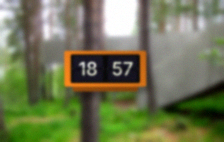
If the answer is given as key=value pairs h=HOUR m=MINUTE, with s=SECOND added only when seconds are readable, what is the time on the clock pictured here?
h=18 m=57
